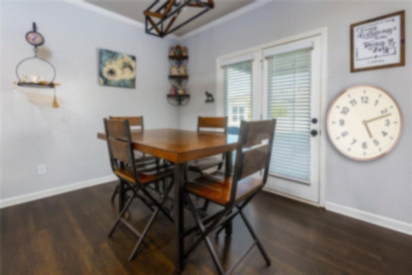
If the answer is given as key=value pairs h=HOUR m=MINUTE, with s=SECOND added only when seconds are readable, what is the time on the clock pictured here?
h=5 m=12
